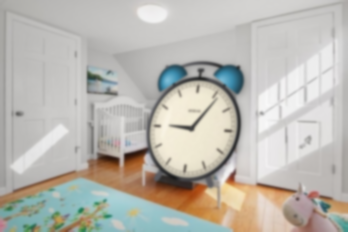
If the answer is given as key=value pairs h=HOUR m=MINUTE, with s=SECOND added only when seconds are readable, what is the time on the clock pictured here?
h=9 m=6
